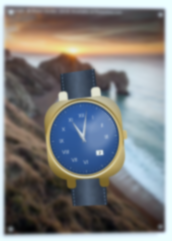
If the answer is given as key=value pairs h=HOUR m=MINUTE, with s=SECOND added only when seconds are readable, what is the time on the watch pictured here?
h=11 m=2
